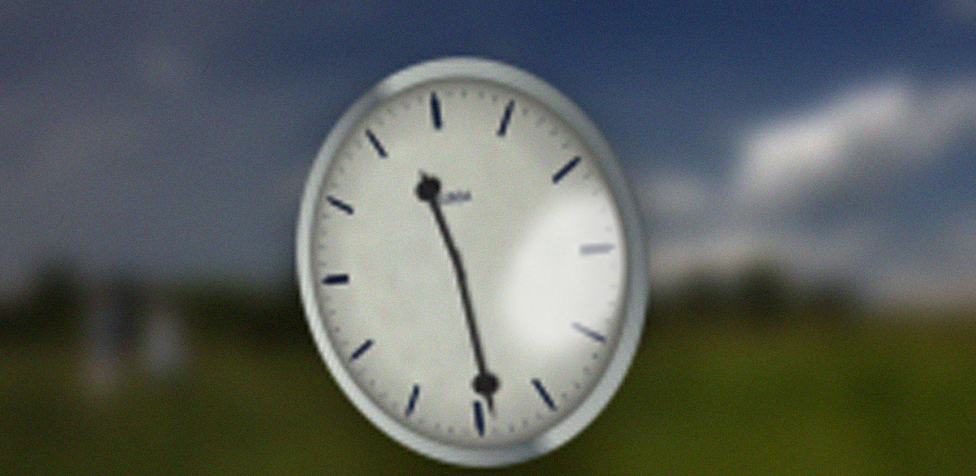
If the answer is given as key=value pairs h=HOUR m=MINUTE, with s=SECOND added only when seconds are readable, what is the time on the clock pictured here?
h=11 m=29
